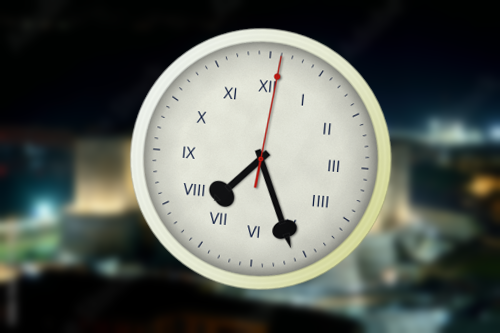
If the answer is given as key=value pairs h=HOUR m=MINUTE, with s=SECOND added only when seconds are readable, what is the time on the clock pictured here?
h=7 m=26 s=1
